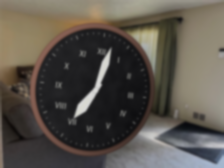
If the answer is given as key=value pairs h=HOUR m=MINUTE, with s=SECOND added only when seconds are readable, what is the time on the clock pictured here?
h=7 m=2
